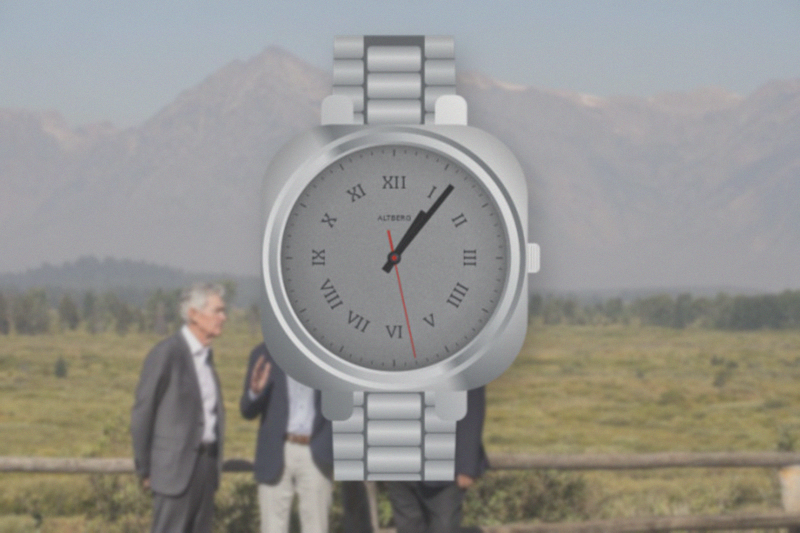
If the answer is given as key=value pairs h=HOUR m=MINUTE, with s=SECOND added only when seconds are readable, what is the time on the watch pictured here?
h=1 m=6 s=28
